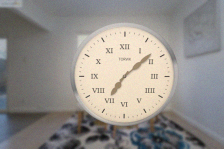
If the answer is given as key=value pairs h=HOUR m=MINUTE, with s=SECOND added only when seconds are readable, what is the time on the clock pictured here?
h=7 m=8
